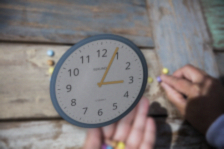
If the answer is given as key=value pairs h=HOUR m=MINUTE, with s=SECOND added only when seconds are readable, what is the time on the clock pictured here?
h=3 m=4
